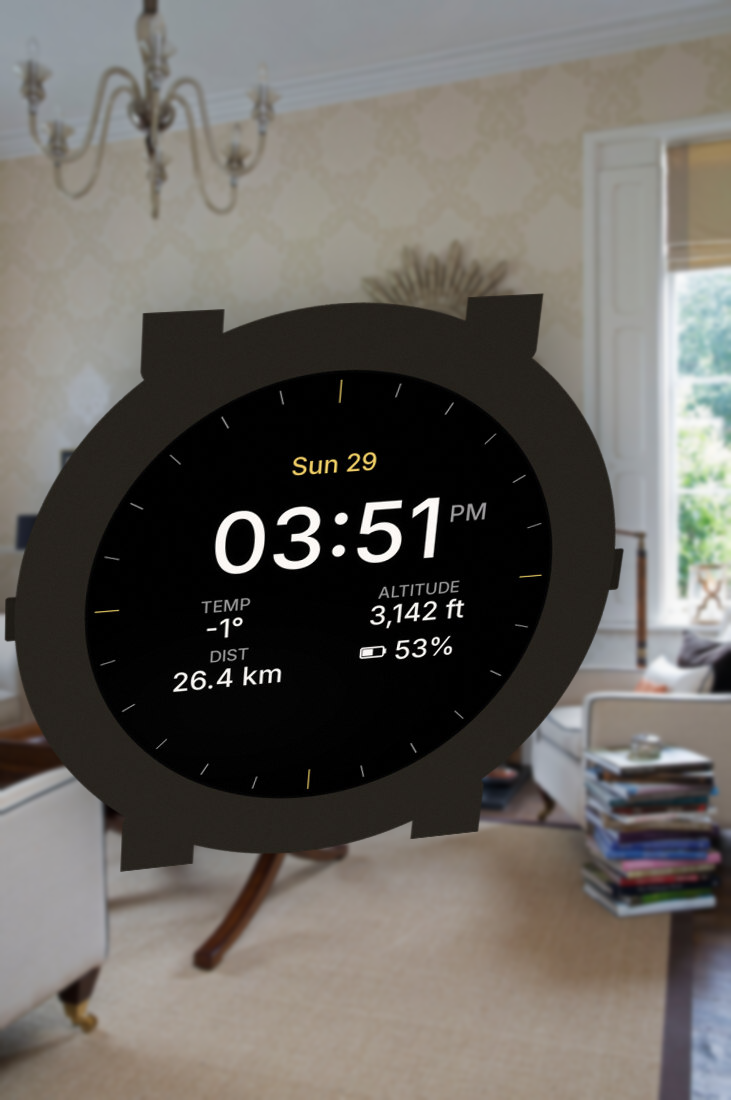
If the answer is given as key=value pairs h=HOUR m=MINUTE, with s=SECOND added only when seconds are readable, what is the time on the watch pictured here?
h=3 m=51
